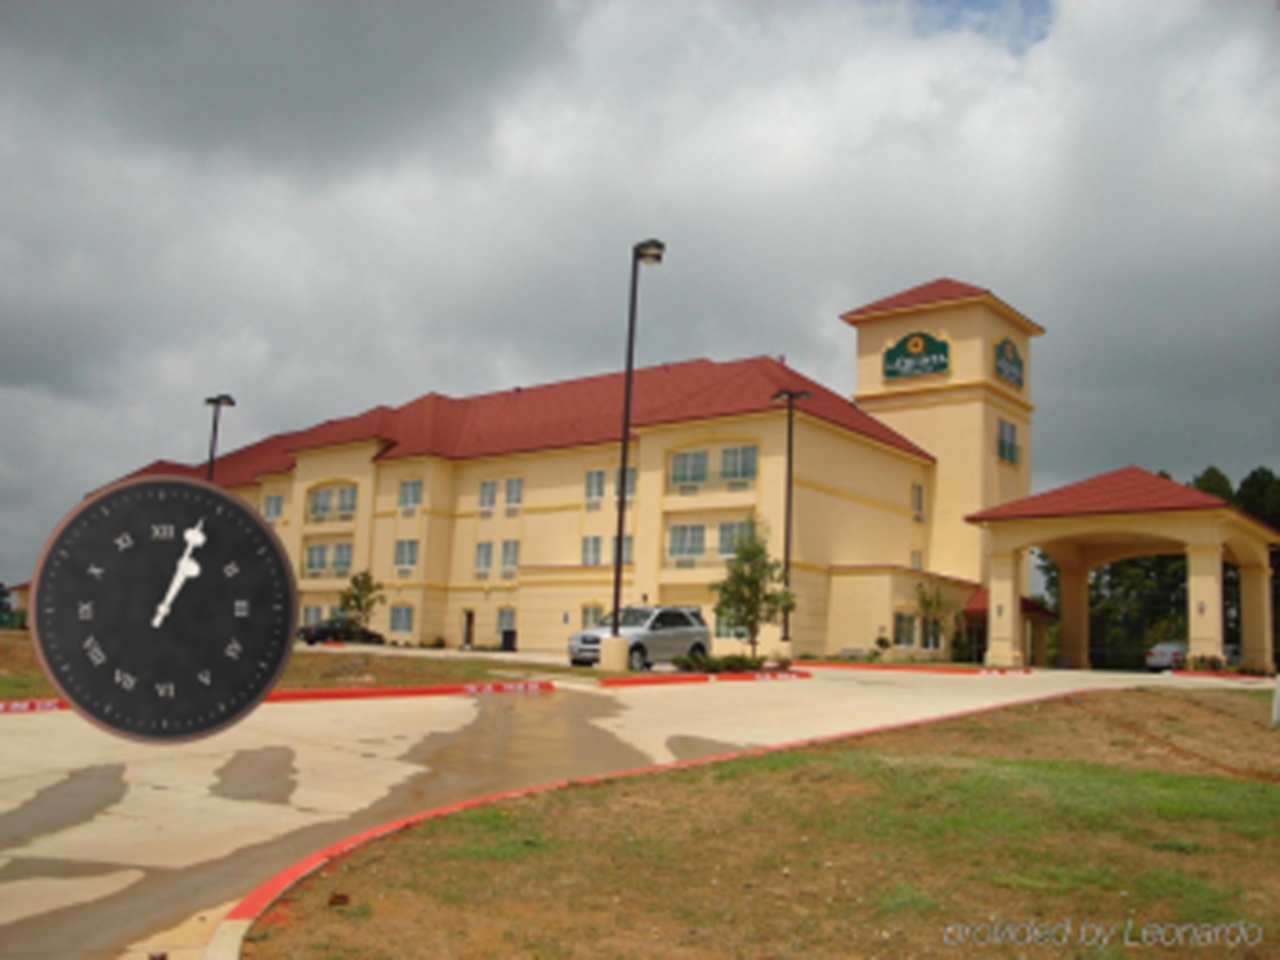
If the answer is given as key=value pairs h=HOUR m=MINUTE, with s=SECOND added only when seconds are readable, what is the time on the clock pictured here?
h=1 m=4
